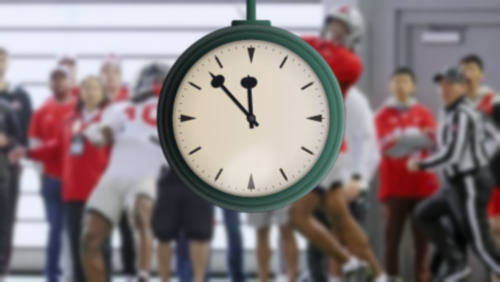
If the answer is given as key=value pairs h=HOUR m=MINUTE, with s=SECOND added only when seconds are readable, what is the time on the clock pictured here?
h=11 m=53
